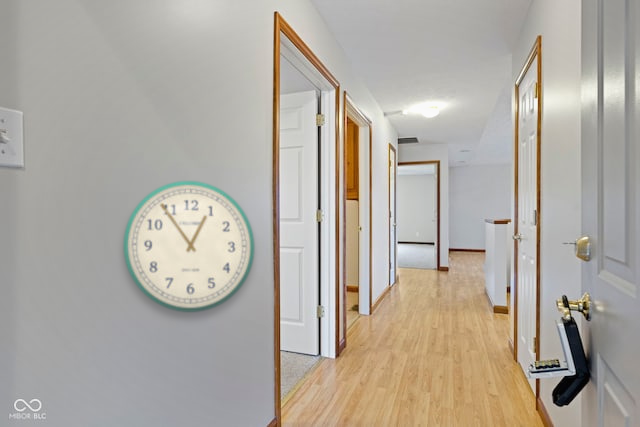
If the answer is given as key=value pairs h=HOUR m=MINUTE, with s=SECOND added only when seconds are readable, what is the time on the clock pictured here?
h=12 m=54
